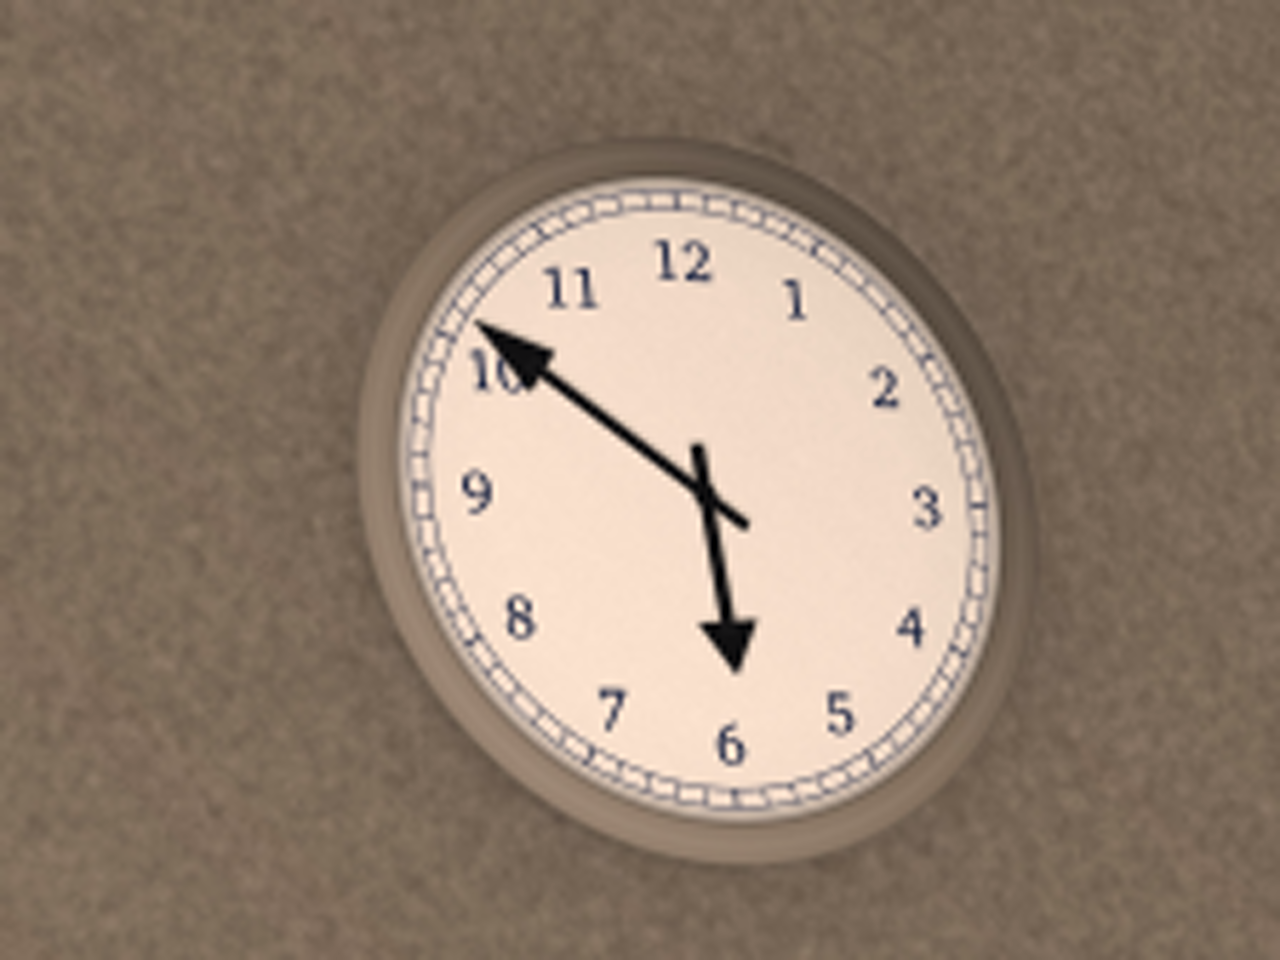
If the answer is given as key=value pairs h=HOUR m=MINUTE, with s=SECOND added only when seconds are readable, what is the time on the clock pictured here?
h=5 m=51
